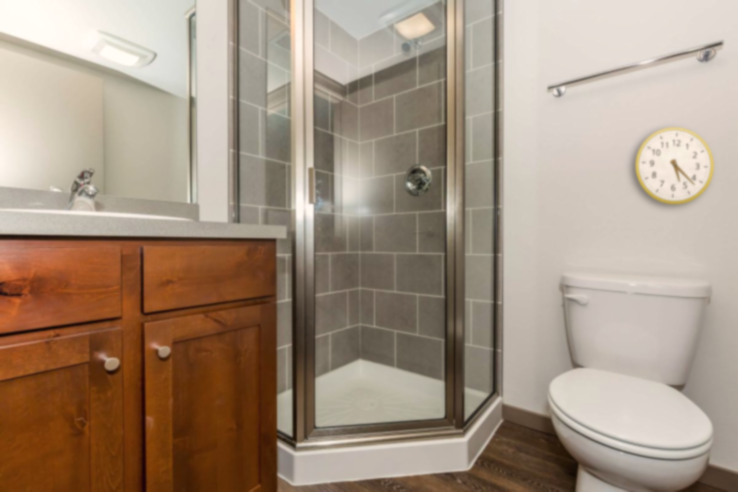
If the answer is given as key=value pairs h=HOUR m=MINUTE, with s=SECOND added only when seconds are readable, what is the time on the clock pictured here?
h=5 m=22
